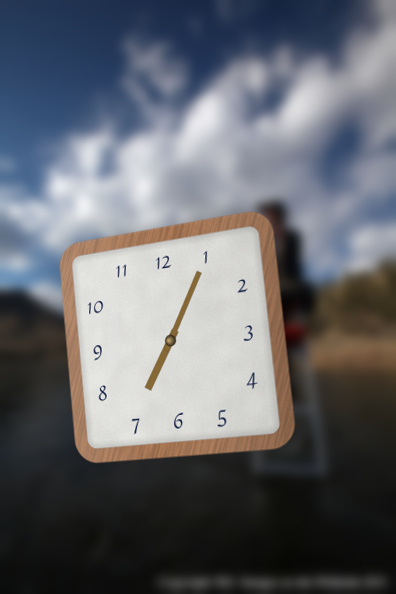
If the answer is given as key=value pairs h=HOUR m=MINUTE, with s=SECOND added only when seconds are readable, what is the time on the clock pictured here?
h=7 m=5
